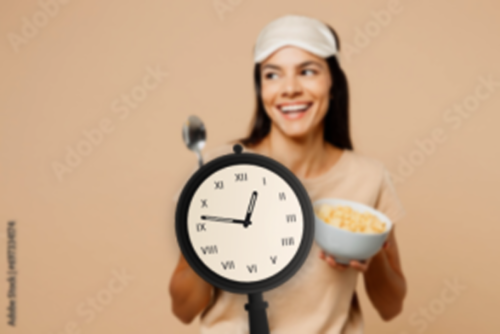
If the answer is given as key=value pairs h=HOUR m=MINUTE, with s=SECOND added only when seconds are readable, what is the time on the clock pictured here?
h=12 m=47
